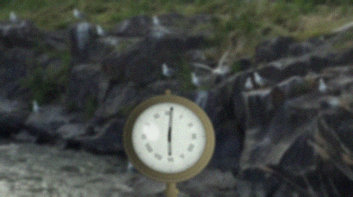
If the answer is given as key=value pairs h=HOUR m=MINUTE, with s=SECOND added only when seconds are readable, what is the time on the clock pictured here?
h=6 m=1
